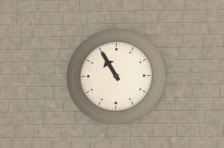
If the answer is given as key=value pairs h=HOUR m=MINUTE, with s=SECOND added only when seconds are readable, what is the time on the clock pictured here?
h=10 m=55
